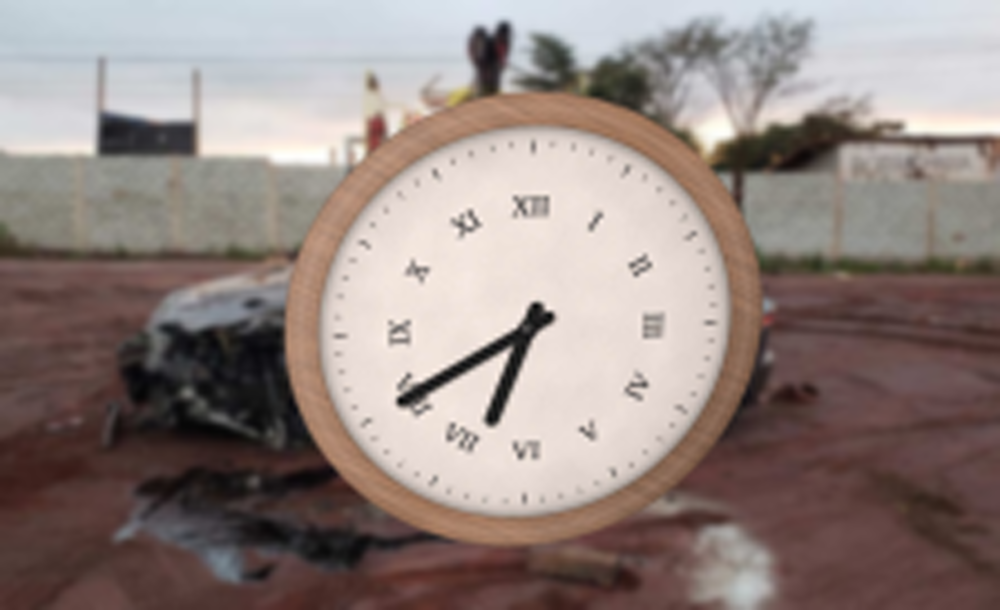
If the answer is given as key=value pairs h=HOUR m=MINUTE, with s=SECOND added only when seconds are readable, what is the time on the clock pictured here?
h=6 m=40
